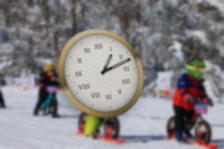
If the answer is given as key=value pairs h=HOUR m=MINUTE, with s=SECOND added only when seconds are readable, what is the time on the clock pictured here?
h=1 m=12
